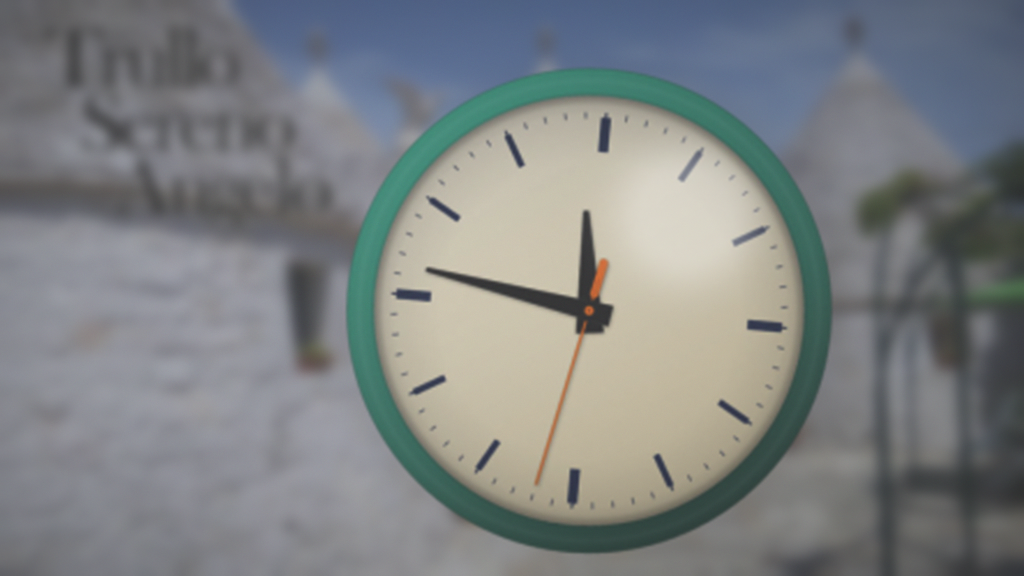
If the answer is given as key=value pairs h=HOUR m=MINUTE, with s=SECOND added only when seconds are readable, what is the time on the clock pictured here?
h=11 m=46 s=32
